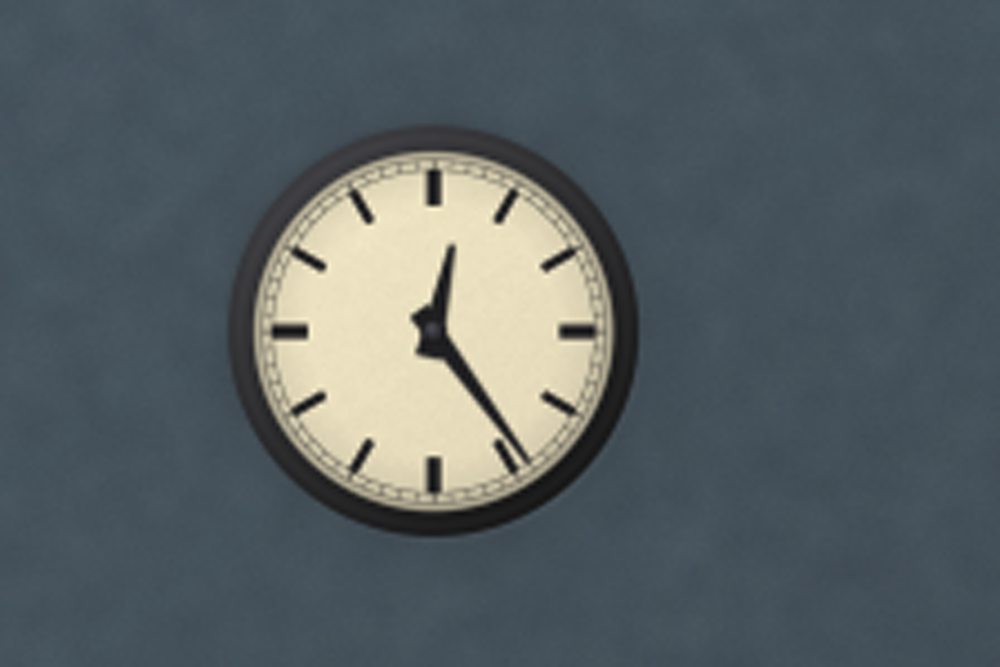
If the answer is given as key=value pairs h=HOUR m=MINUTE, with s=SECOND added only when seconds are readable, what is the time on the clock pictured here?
h=12 m=24
